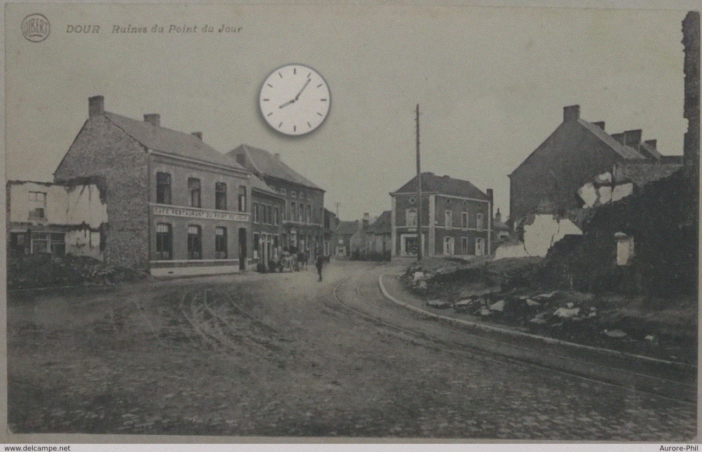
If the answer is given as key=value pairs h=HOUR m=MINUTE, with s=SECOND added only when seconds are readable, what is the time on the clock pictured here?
h=8 m=6
